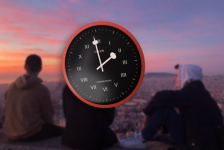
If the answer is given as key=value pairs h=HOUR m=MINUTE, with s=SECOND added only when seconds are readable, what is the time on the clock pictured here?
h=1 m=59
